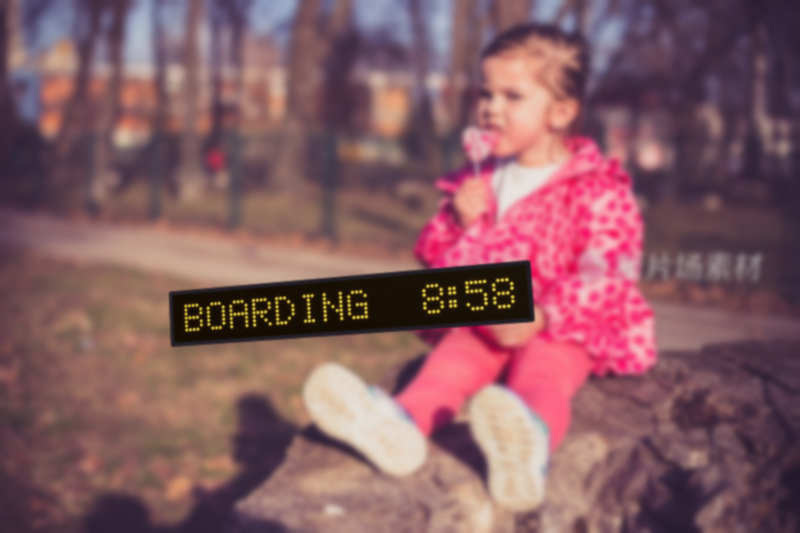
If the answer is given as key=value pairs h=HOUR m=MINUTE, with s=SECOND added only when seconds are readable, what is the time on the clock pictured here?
h=8 m=58
